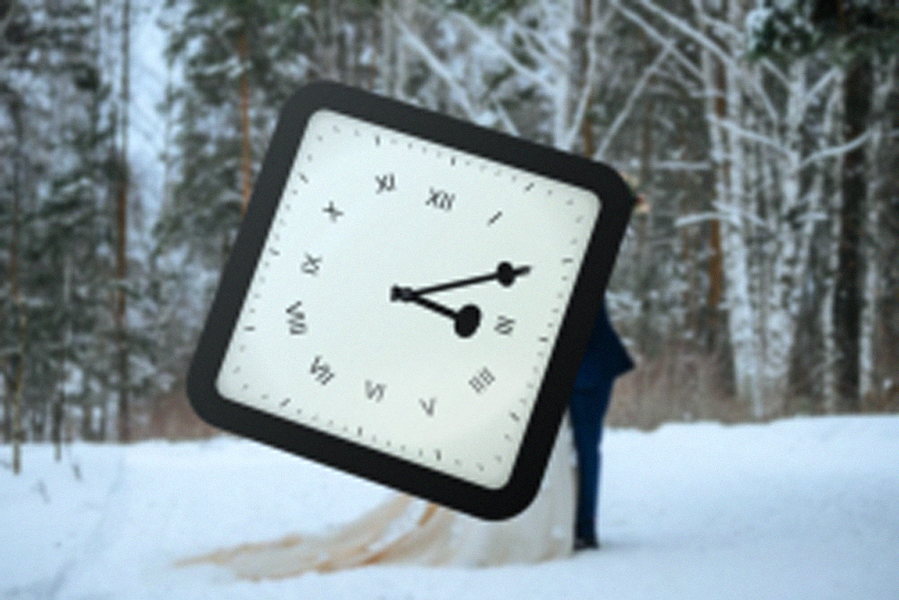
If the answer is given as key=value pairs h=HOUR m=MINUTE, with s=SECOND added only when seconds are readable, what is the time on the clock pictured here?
h=3 m=10
